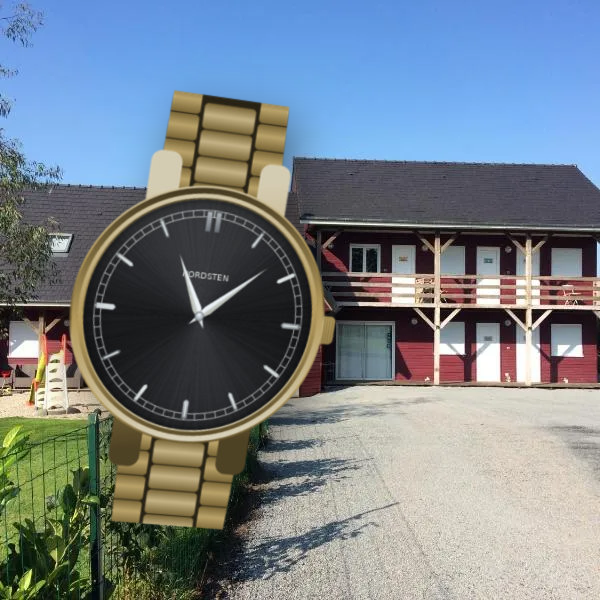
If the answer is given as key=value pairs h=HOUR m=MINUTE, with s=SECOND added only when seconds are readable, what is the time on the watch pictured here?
h=11 m=8
